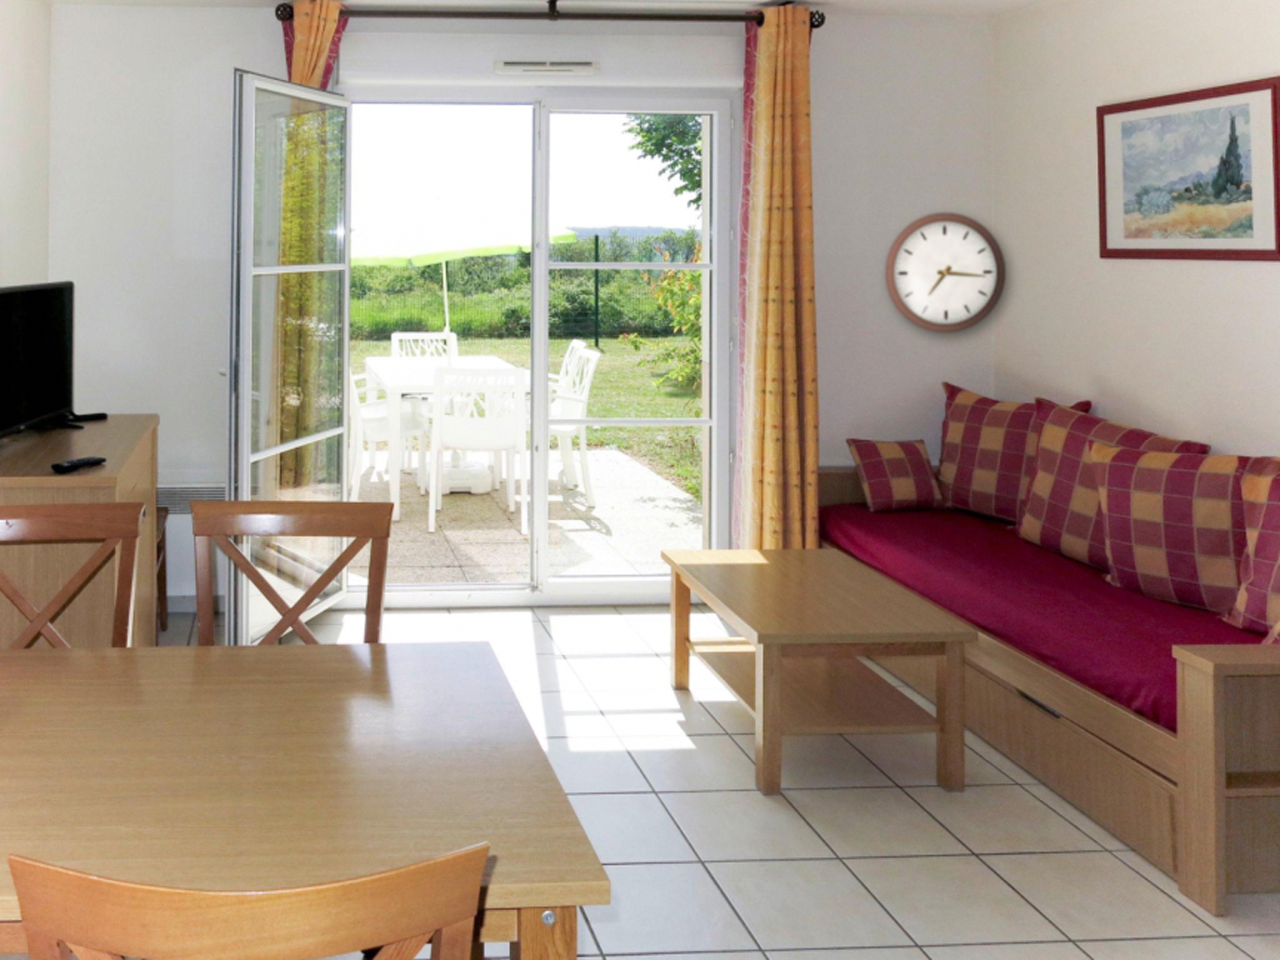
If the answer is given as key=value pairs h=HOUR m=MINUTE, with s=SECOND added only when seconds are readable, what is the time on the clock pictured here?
h=7 m=16
